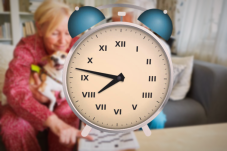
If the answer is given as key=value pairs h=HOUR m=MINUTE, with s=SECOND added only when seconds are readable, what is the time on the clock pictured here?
h=7 m=47
